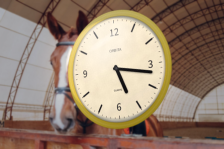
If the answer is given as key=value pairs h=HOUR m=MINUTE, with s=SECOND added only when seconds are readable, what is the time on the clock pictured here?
h=5 m=17
